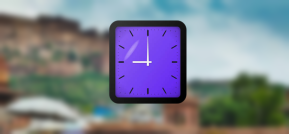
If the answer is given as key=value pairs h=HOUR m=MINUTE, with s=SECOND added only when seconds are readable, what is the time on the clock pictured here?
h=9 m=0
